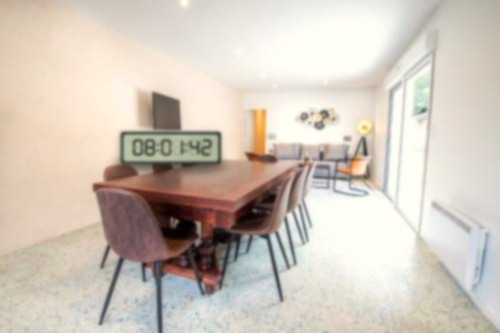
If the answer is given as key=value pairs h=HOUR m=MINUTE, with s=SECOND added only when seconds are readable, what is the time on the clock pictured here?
h=8 m=1 s=42
